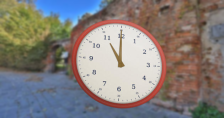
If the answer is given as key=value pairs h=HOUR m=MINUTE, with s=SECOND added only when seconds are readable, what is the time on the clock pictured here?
h=11 m=0
